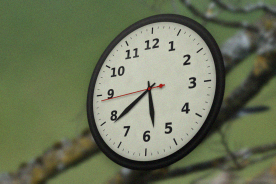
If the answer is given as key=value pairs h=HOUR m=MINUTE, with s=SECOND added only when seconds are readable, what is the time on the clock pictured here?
h=5 m=38 s=44
